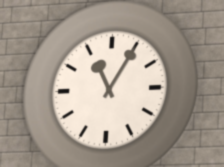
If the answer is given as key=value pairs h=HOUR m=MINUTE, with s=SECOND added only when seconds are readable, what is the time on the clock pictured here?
h=11 m=5
